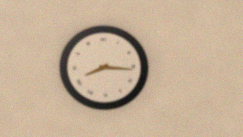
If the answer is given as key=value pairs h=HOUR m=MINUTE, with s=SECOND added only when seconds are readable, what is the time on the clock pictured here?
h=8 m=16
